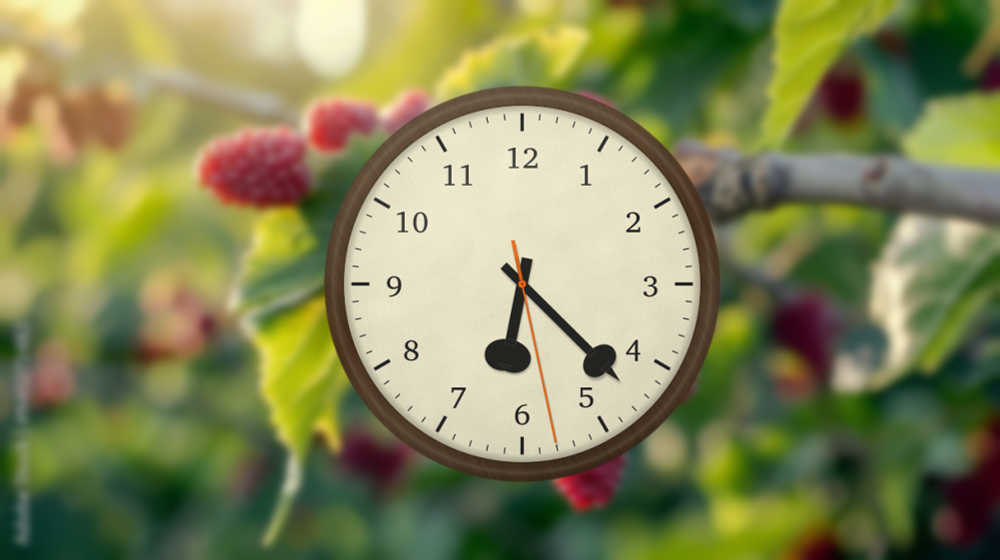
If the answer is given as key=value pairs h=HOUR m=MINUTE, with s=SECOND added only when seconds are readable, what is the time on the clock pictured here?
h=6 m=22 s=28
